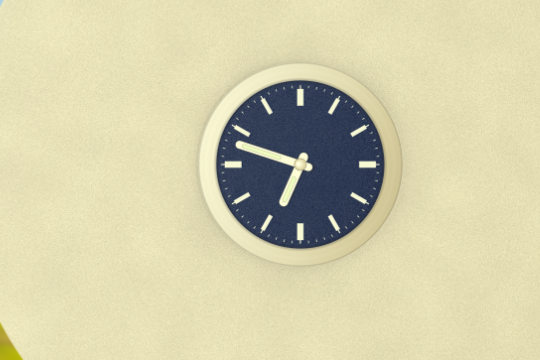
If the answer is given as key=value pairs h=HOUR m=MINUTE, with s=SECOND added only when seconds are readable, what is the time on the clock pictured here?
h=6 m=48
